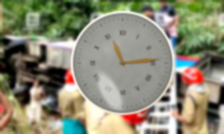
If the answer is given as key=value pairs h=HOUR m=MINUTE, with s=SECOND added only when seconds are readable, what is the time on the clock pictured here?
h=11 m=14
